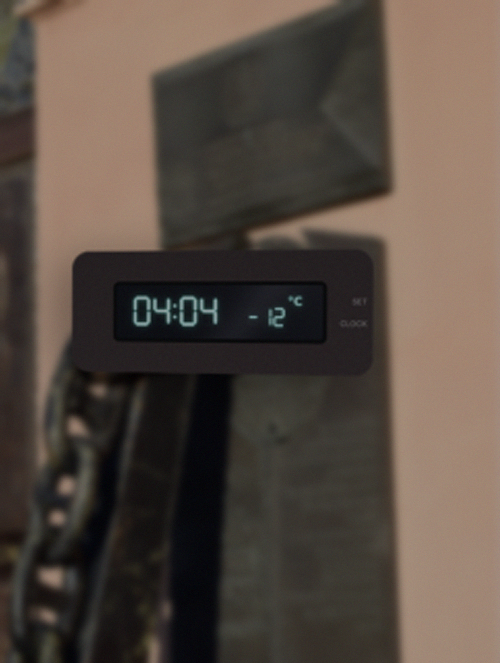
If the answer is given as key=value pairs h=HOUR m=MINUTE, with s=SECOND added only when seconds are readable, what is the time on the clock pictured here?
h=4 m=4
